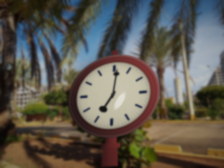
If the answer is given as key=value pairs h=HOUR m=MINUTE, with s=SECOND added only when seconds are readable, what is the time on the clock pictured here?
h=7 m=1
